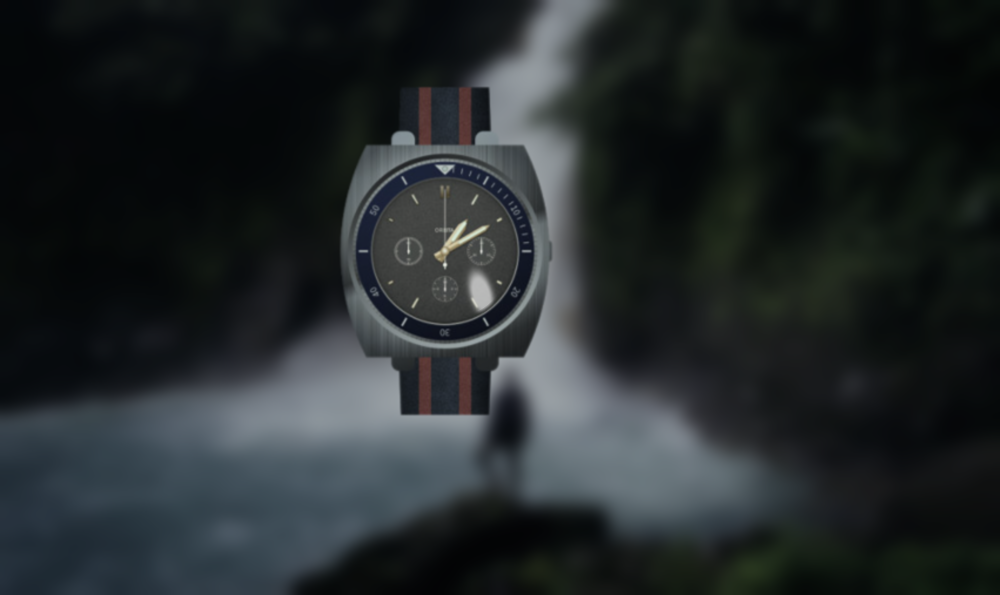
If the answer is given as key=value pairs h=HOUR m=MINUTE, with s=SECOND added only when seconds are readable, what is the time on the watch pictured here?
h=1 m=10
